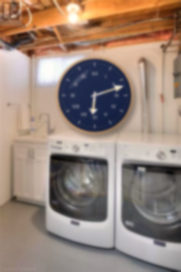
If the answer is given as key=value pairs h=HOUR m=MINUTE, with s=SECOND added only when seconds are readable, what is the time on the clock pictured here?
h=6 m=12
